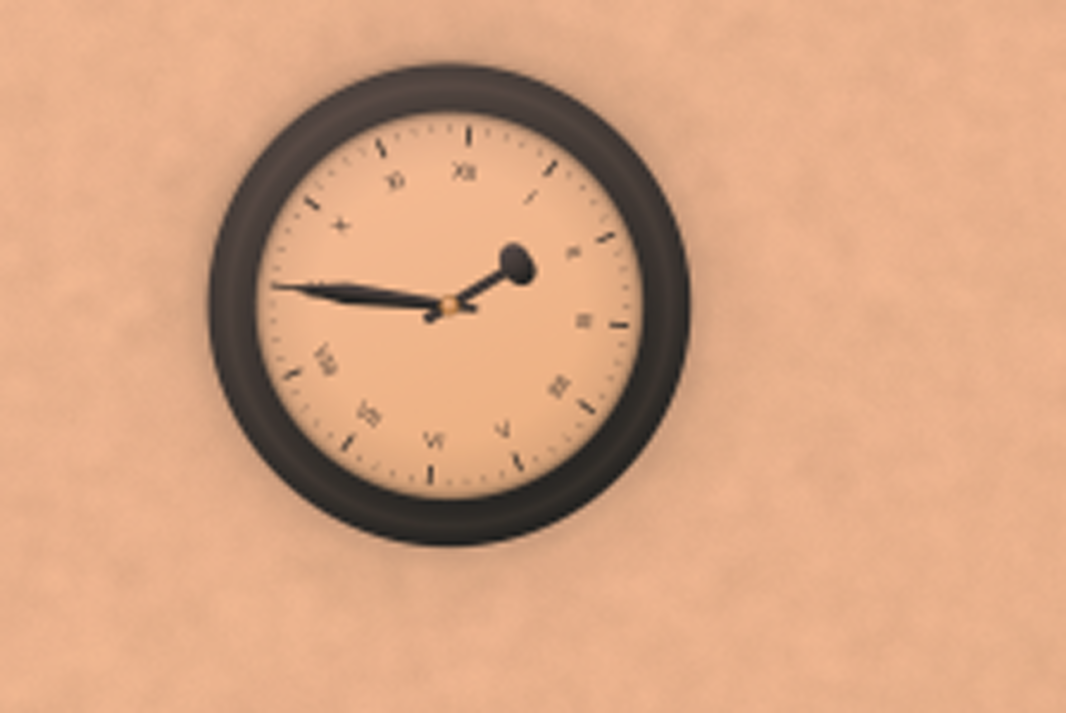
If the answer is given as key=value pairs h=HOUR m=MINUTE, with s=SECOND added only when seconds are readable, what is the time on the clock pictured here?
h=1 m=45
